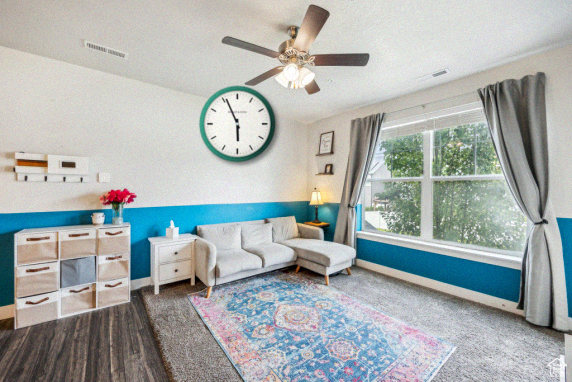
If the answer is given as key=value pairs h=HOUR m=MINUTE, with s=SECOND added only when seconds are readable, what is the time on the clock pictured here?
h=5 m=56
